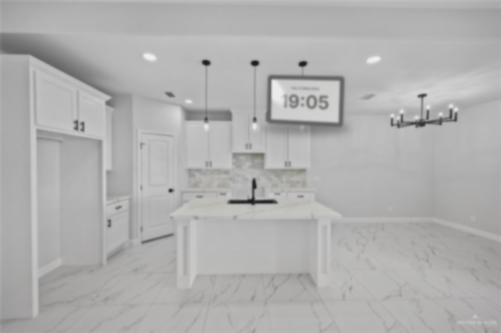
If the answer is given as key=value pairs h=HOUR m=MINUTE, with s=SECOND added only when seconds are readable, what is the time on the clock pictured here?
h=19 m=5
